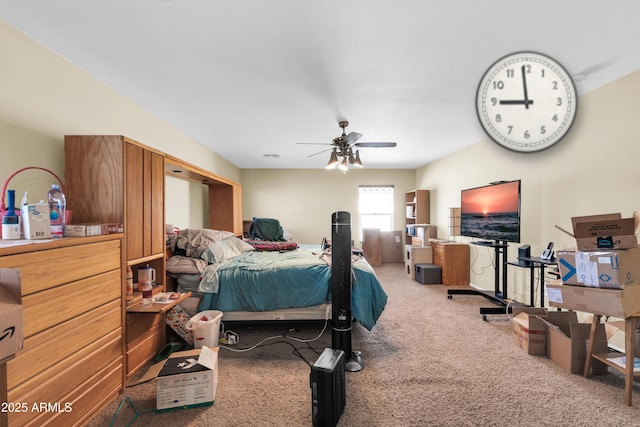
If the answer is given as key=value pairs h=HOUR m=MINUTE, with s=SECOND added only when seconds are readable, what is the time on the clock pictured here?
h=8 m=59
